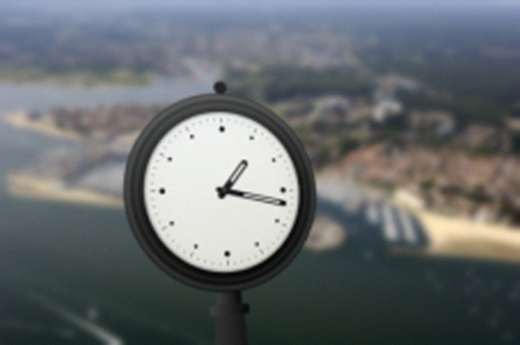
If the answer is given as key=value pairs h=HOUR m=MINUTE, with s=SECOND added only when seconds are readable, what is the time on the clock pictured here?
h=1 m=17
